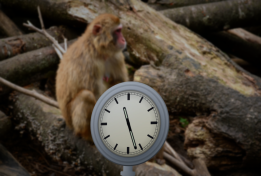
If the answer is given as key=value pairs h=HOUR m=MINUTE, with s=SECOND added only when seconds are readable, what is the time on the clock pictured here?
h=11 m=27
